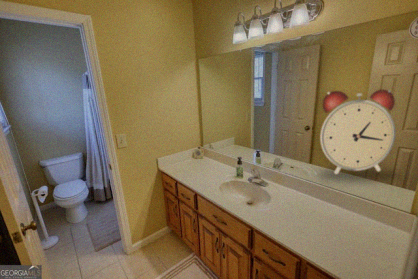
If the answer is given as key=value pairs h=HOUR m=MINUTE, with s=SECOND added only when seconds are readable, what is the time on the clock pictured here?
h=1 m=17
